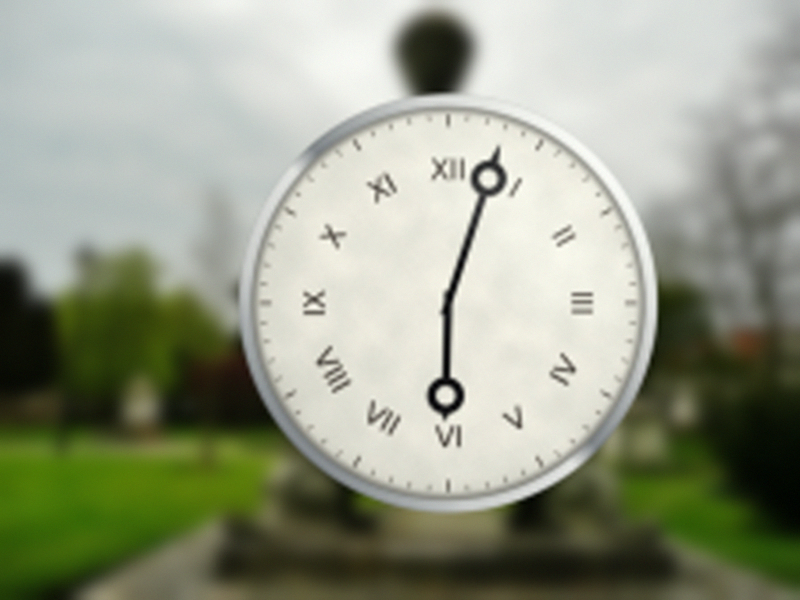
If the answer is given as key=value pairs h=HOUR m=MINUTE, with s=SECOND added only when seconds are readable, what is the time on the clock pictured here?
h=6 m=3
